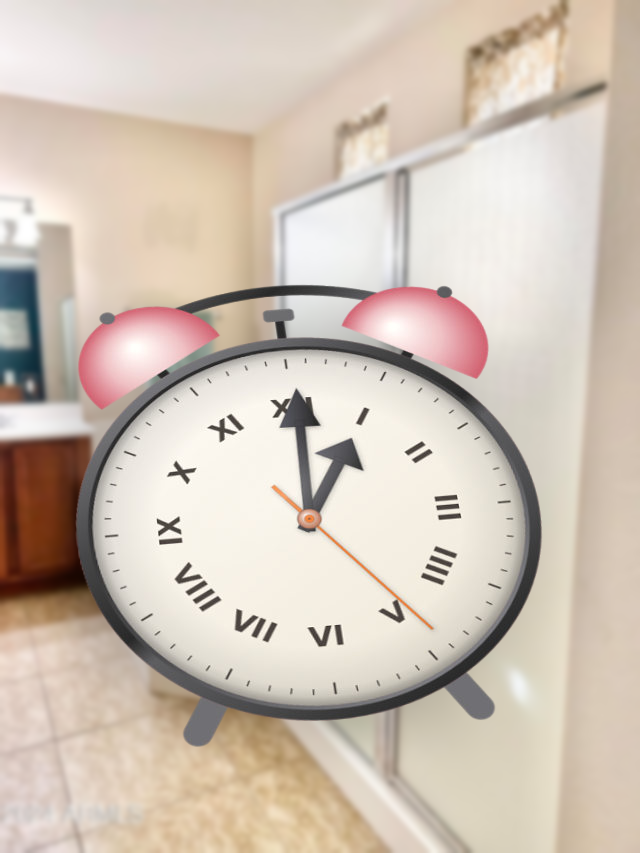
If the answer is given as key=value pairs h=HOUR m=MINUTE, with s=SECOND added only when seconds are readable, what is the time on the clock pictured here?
h=1 m=0 s=24
